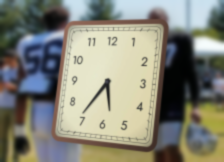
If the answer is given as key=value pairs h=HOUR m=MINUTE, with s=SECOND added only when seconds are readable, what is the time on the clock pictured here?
h=5 m=36
